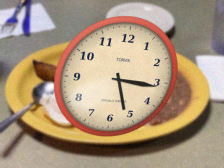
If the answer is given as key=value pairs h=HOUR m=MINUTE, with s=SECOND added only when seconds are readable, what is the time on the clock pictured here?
h=5 m=16
